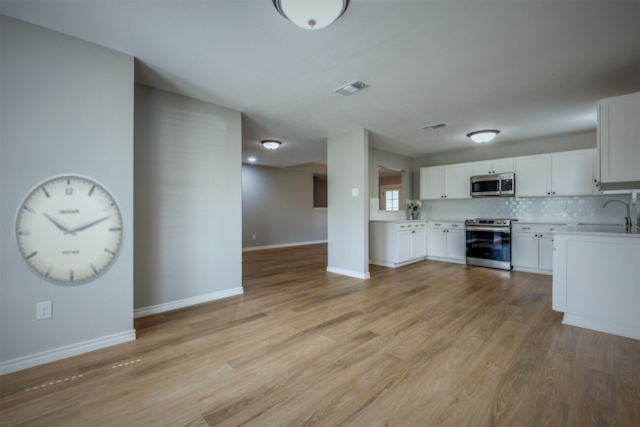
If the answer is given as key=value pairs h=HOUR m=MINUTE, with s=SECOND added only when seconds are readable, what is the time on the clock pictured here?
h=10 m=12
